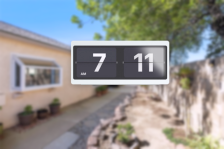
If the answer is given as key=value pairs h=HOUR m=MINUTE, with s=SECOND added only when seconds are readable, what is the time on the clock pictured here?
h=7 m=11
